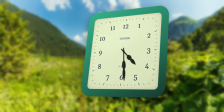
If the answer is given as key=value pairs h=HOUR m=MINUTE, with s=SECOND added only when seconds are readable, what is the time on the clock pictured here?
h=4 m=29
